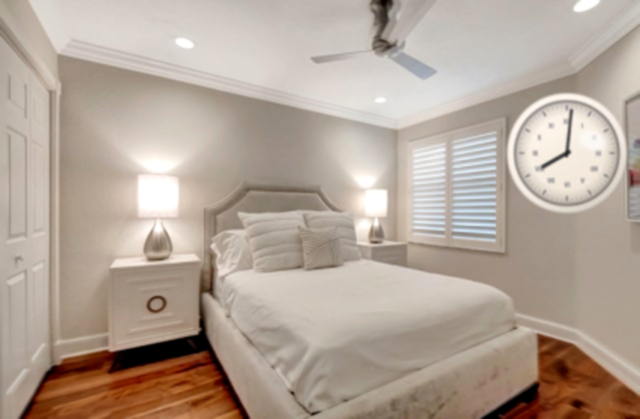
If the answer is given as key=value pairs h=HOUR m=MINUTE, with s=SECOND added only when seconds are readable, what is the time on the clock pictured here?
h=8 m=1
